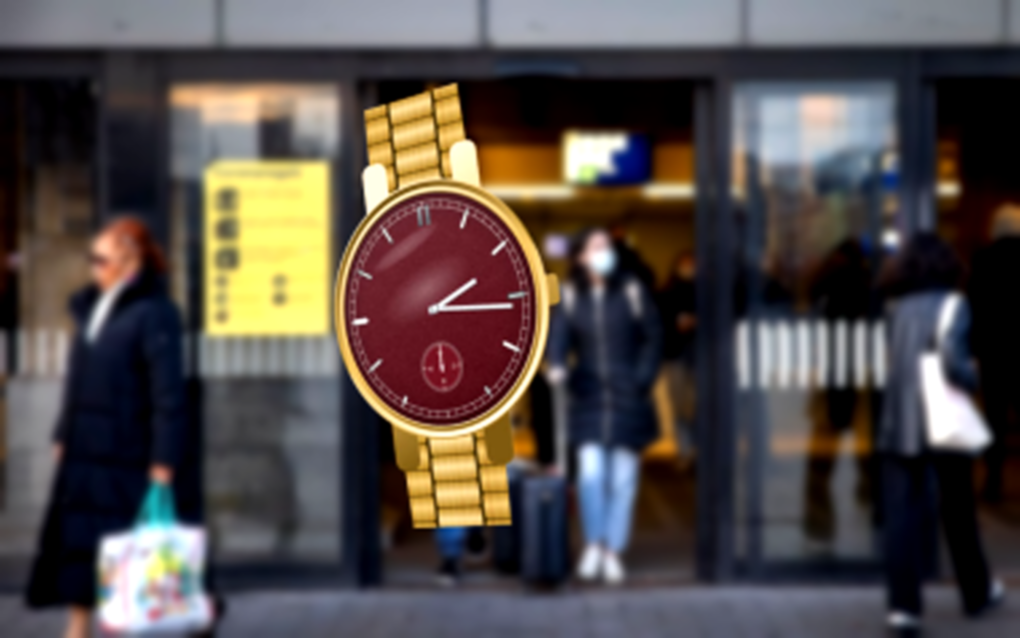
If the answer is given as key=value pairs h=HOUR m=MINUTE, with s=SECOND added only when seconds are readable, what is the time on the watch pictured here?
h=2 m=16
